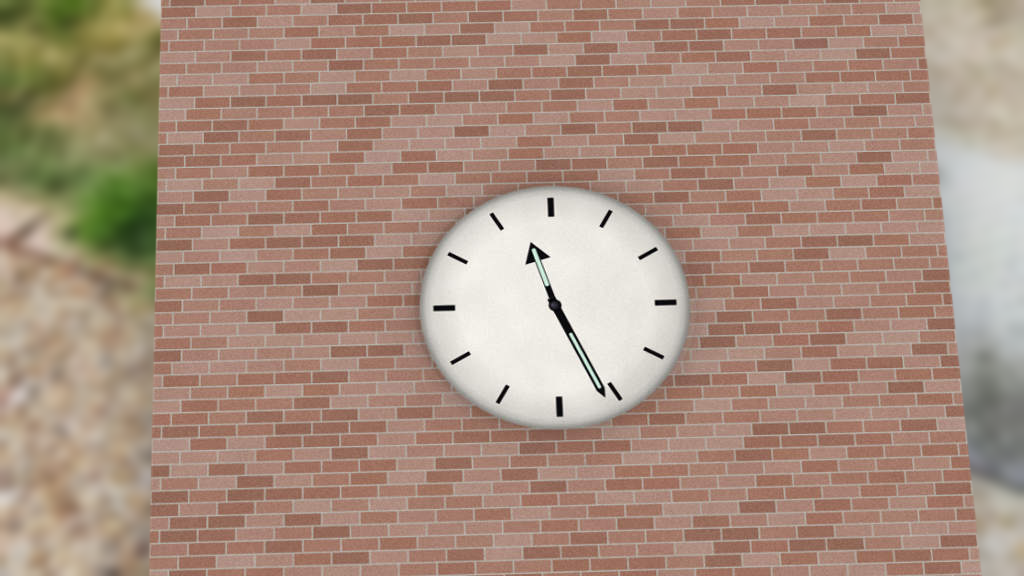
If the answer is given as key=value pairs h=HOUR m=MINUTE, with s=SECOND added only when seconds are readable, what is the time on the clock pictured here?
h=11 m=26
